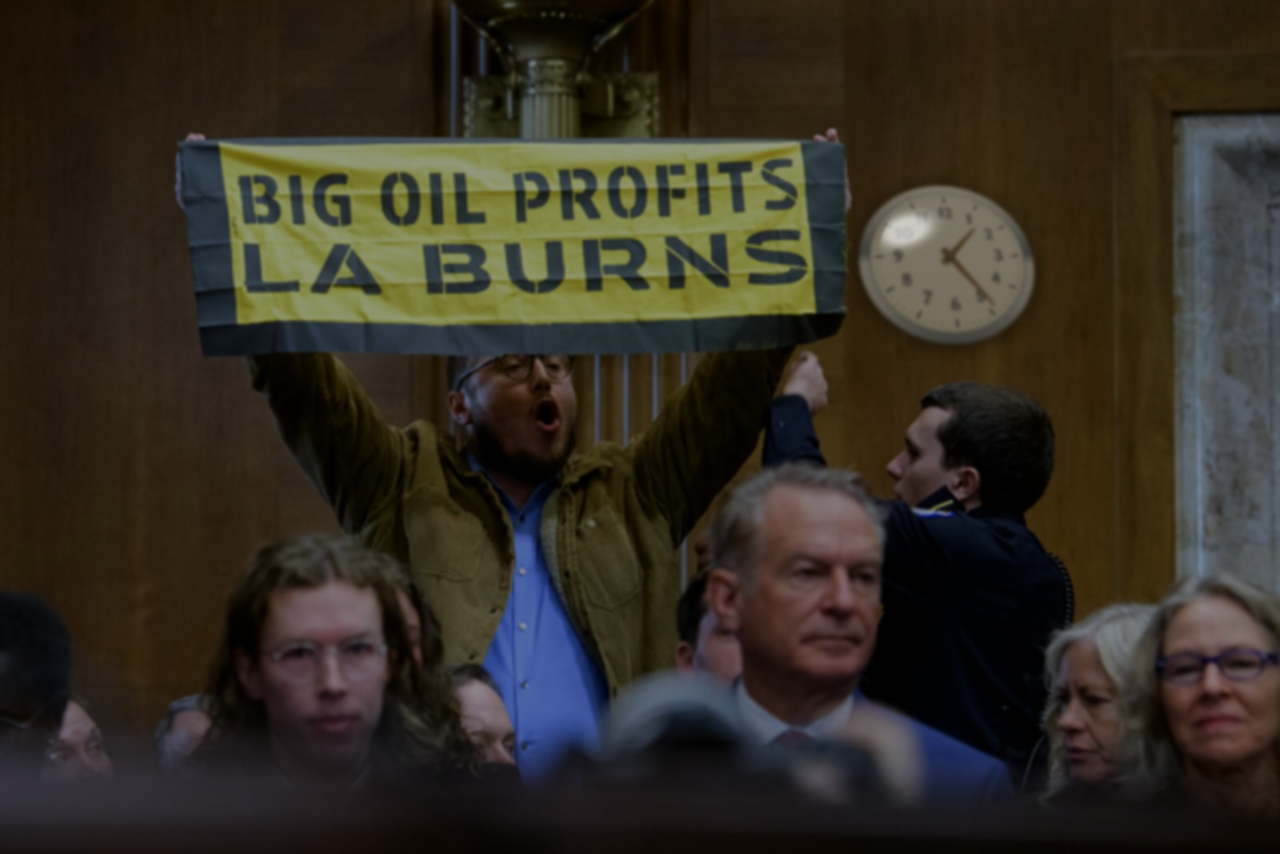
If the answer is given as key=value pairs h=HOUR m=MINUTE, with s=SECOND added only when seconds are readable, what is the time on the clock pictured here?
h=1 m=24
